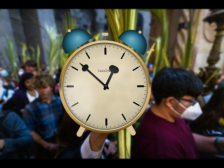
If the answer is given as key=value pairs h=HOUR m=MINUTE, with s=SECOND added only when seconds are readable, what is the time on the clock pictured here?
h=12 m=52
